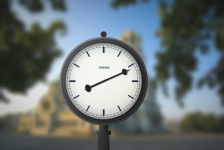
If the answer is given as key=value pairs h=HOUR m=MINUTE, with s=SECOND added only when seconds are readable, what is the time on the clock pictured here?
h=8 m=11
